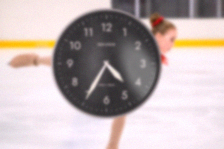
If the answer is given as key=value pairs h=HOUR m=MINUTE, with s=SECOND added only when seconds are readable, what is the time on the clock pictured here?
h=4 m=35
